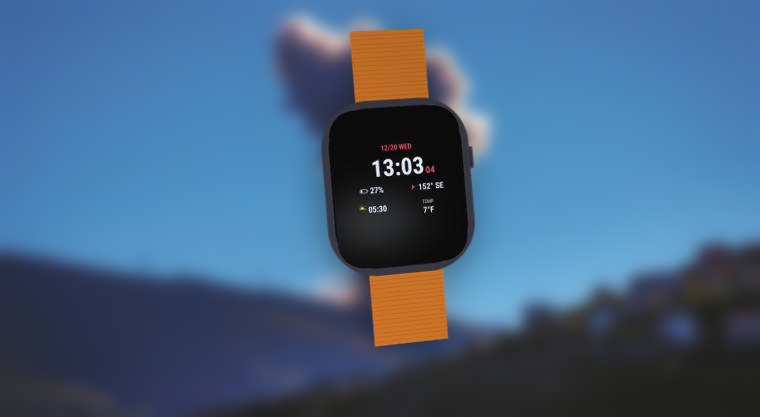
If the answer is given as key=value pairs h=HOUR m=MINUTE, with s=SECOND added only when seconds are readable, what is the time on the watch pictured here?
h=13 m=3 s=4
